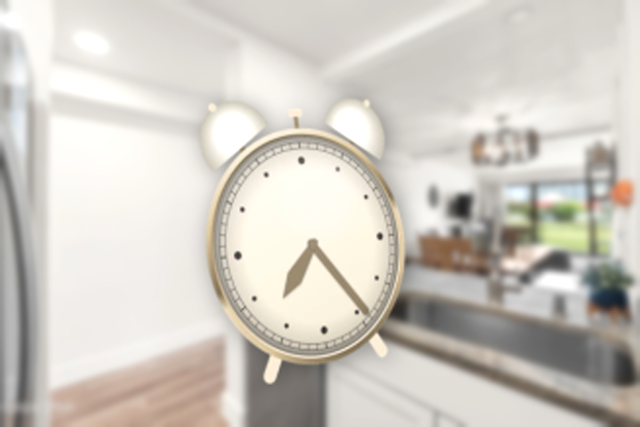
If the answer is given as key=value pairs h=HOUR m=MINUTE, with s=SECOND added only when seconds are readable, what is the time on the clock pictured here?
h=7 m=24
